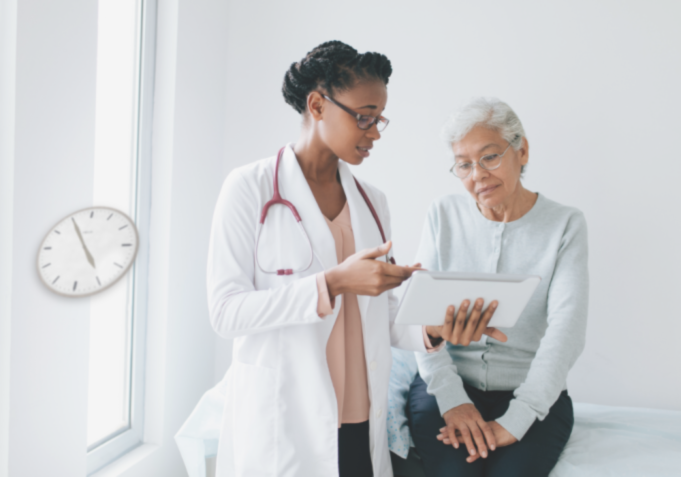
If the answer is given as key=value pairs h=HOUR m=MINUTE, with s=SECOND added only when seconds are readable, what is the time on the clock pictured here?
h=4 m=55
